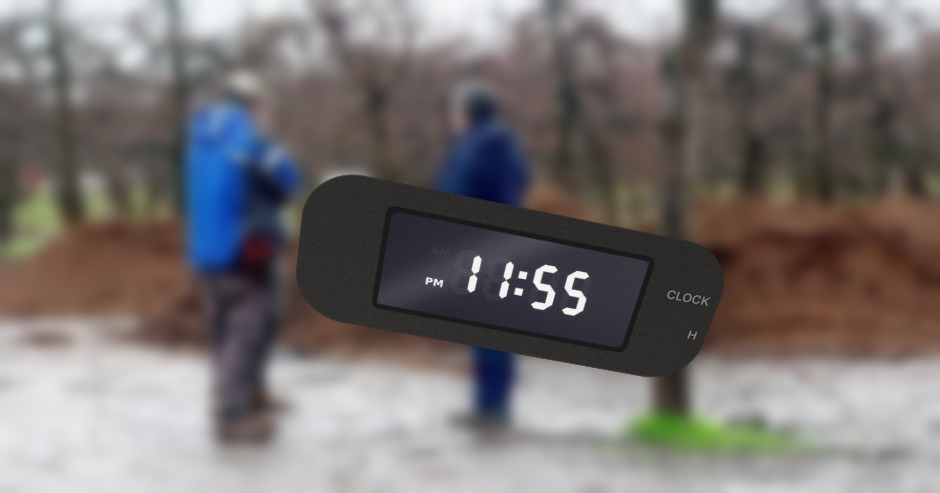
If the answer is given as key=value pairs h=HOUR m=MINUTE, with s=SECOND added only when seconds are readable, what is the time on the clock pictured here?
h=11 m=55
